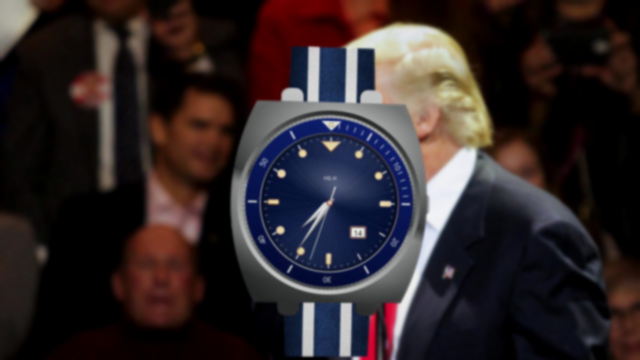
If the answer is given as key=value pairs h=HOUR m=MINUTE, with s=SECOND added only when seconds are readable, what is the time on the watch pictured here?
h=7 m=35 s=33
